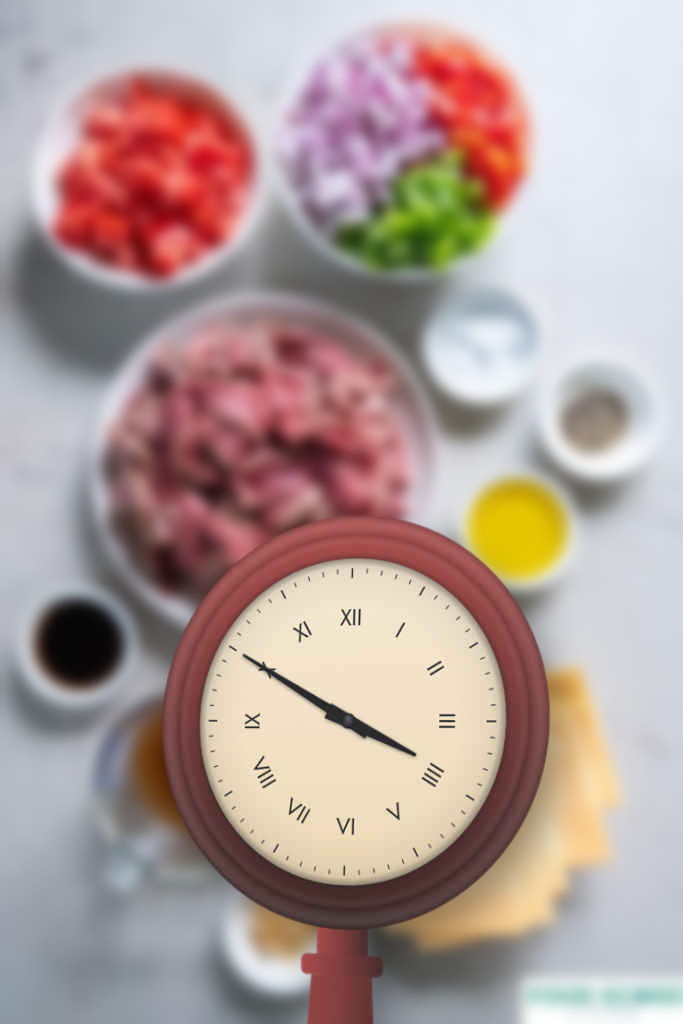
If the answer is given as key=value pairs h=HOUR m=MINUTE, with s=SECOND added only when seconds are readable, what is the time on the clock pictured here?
h=3 m=50
